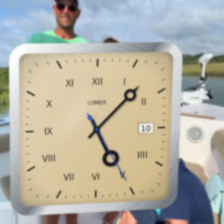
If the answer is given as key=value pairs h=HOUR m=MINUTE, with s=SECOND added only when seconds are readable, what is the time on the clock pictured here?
h=5 m=7 s=25
